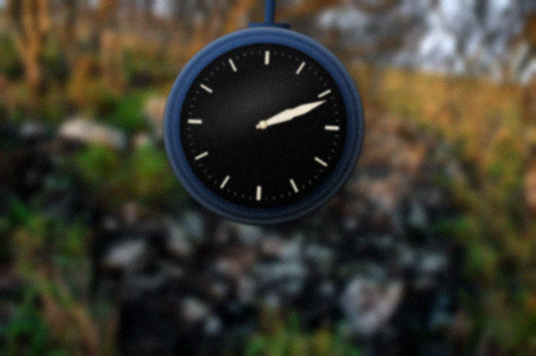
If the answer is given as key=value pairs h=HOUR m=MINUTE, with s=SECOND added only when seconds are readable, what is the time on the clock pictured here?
h=2 m=11
